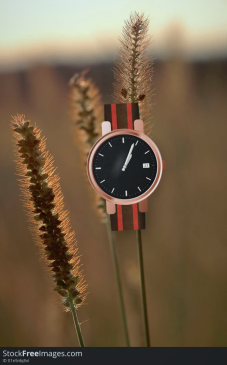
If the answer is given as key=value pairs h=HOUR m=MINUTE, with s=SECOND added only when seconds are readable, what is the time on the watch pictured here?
h=1 m=4
